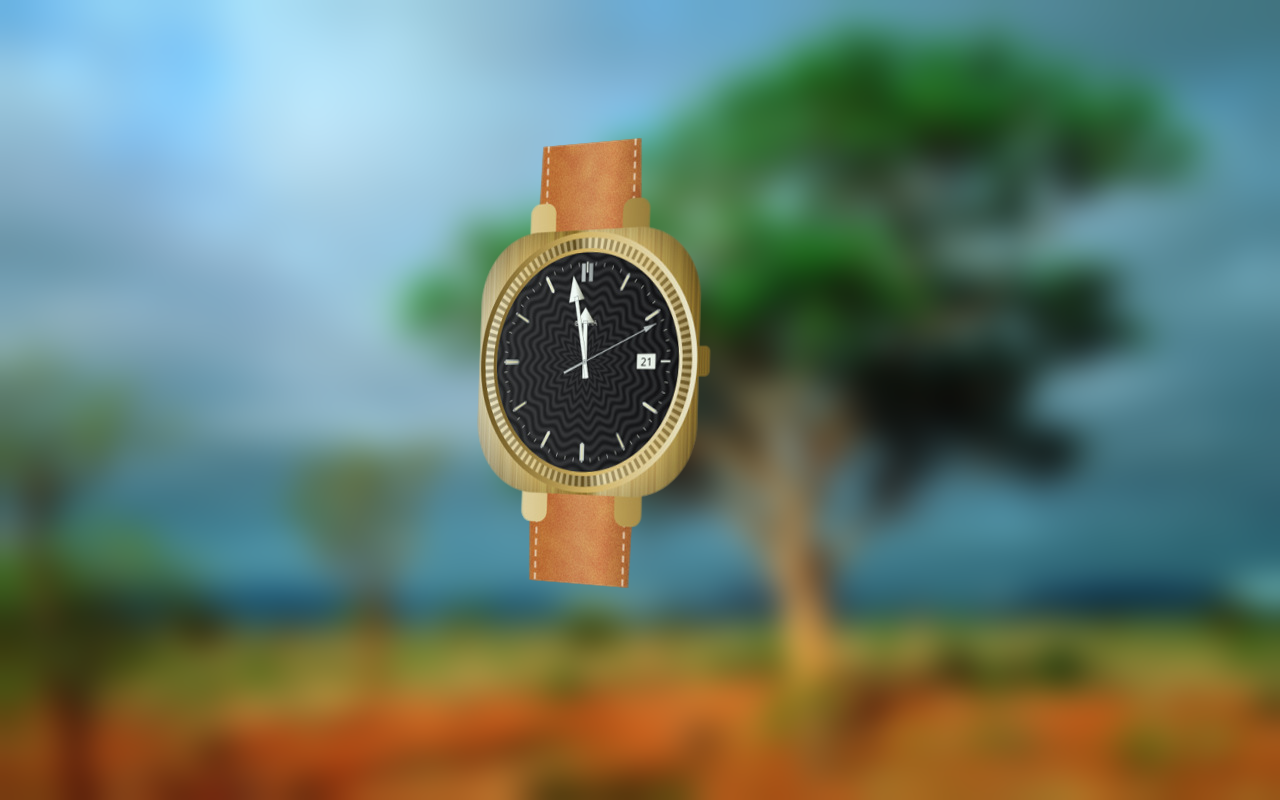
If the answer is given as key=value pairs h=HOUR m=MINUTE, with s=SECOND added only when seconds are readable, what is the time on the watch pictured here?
h=11 m=58 s=11
